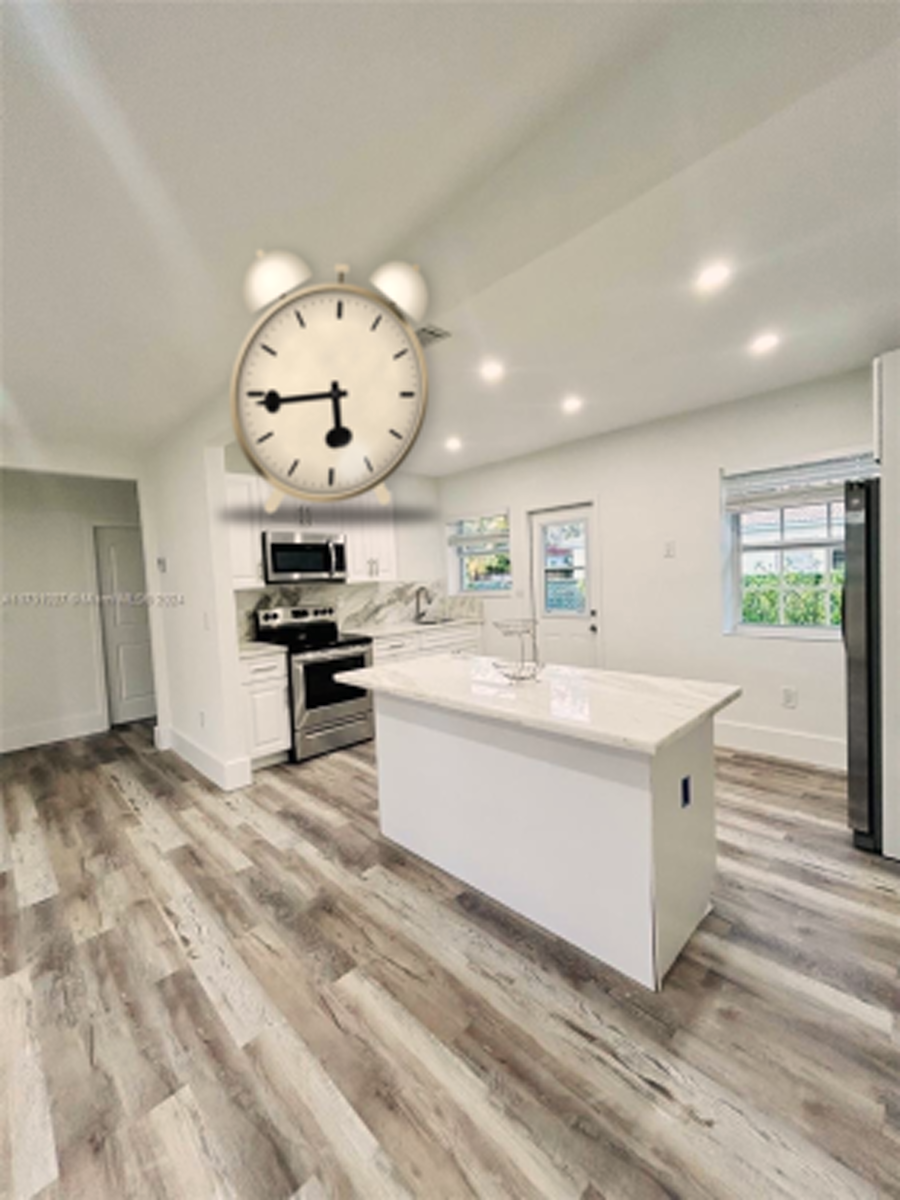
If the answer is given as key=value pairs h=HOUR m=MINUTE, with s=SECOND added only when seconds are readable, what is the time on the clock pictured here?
h=5 m=44
